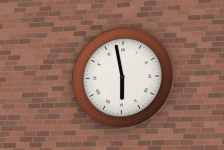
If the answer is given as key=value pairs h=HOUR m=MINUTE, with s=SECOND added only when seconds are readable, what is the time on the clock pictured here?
h=5 m=58
